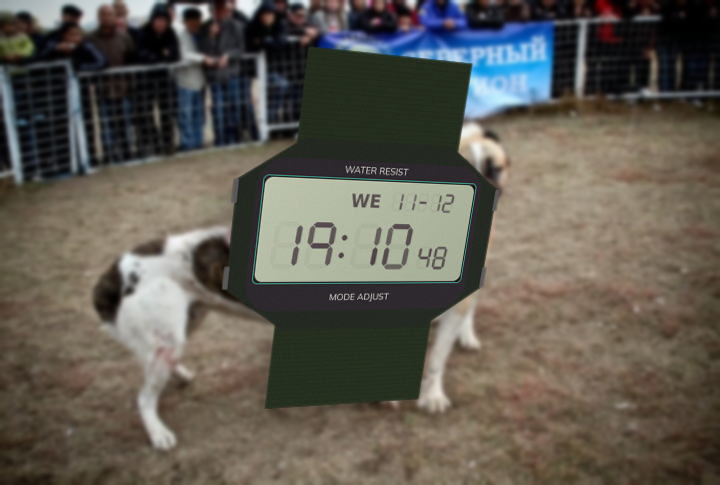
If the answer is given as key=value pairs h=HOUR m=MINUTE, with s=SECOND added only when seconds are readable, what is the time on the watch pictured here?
h=19 m=10 s=48
